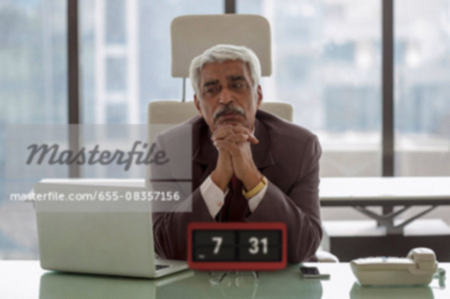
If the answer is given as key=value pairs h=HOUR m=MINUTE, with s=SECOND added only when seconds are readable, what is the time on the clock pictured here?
h=7 m=31
